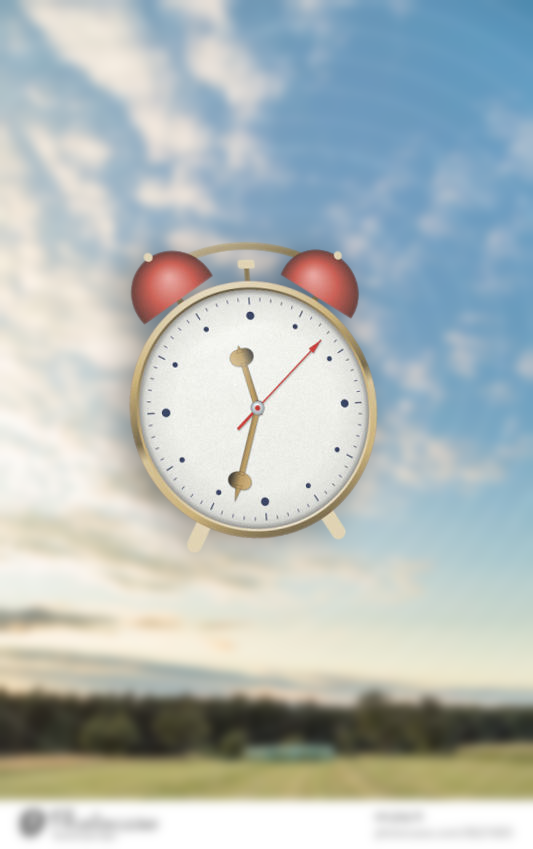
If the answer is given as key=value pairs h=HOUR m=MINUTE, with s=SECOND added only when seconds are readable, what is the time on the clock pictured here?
h=11 m=33 s=8
